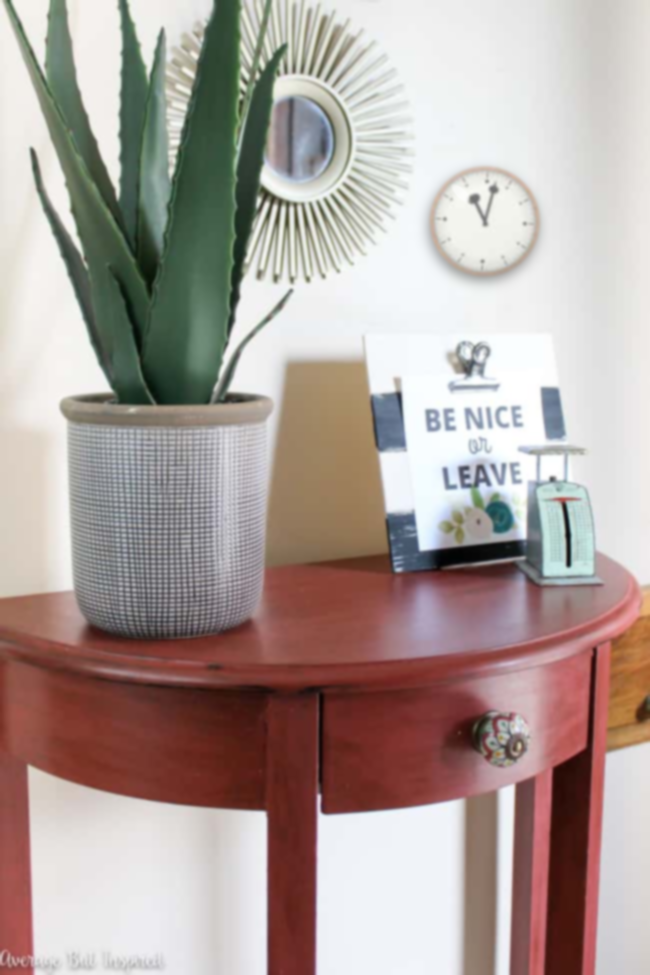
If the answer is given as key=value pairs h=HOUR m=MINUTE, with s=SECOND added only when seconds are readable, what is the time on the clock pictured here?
h=11 m=2
